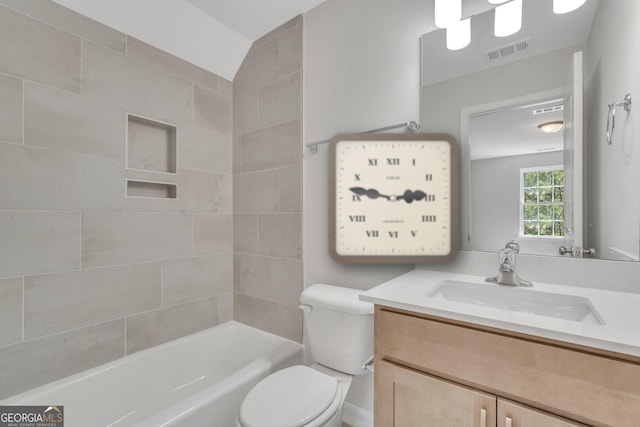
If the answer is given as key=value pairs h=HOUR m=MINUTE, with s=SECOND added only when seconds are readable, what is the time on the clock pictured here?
h=2 m=47
